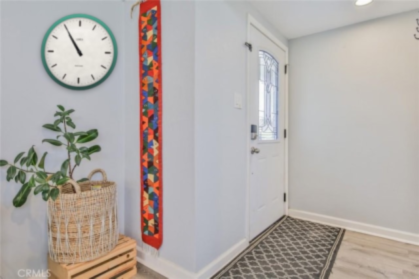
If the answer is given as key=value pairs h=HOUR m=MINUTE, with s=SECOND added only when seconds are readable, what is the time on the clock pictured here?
h=10 m=55
